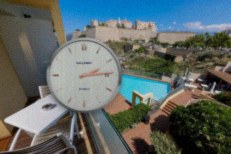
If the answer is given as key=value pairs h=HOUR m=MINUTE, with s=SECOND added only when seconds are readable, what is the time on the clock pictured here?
h=2 m=14
